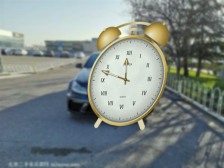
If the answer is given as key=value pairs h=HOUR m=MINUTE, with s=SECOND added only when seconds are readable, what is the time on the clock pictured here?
h=11 m=48
